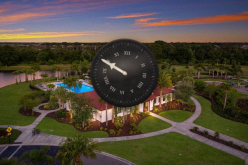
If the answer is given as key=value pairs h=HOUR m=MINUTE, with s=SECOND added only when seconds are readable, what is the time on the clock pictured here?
h=9 m=49
